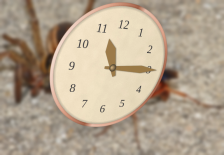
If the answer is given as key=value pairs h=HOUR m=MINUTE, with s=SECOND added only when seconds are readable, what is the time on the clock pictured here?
h=11 m=15
